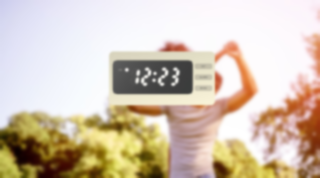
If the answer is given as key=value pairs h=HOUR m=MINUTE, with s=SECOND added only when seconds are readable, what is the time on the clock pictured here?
h=12 m=23
